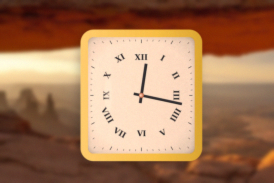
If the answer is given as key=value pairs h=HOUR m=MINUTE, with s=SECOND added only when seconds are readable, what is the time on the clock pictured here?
h=12 m=17
